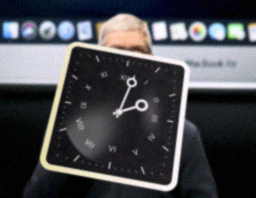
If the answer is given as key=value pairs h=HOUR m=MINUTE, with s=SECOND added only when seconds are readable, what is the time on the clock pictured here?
h=2 m=2
